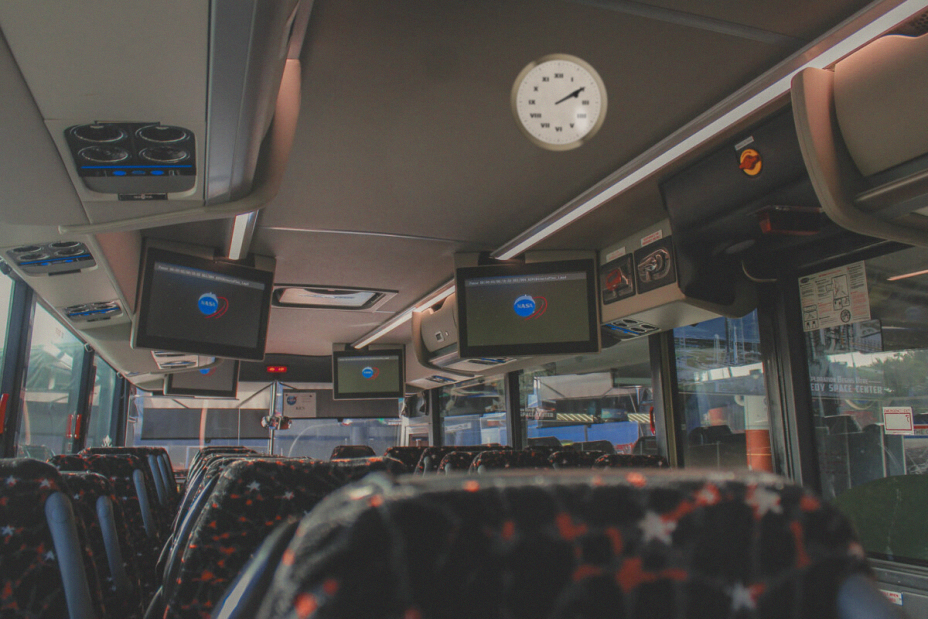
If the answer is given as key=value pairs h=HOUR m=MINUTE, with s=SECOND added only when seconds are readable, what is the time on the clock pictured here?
h=2 m=10
